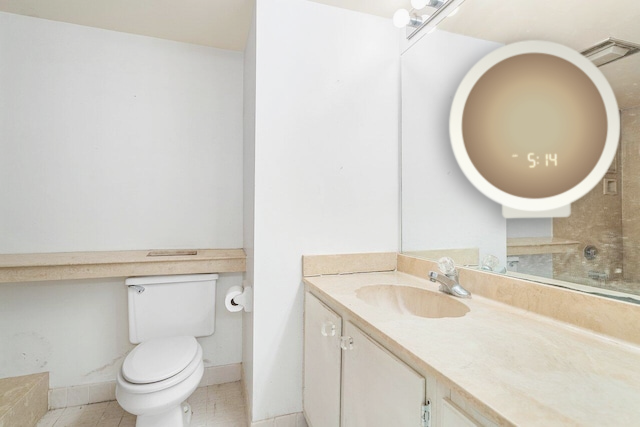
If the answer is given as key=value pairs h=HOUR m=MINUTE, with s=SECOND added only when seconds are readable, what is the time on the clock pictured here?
h=5 m=14
